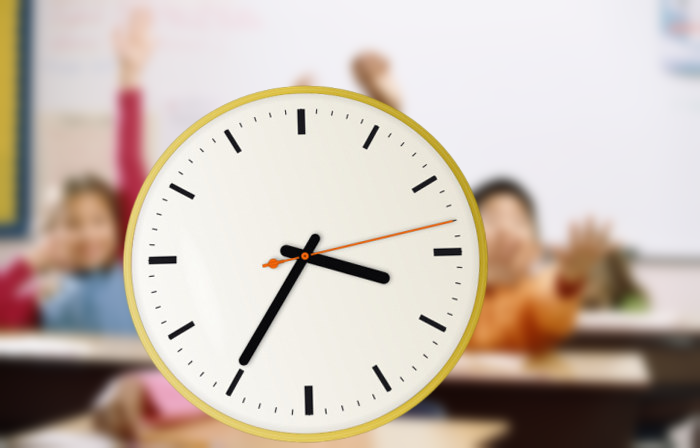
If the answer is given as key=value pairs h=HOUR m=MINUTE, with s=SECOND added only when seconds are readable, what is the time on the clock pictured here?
h=3 m=35 s=13
